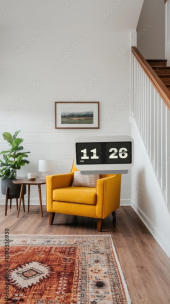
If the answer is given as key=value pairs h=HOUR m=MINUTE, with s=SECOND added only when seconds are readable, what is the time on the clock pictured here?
h=11 m=26
